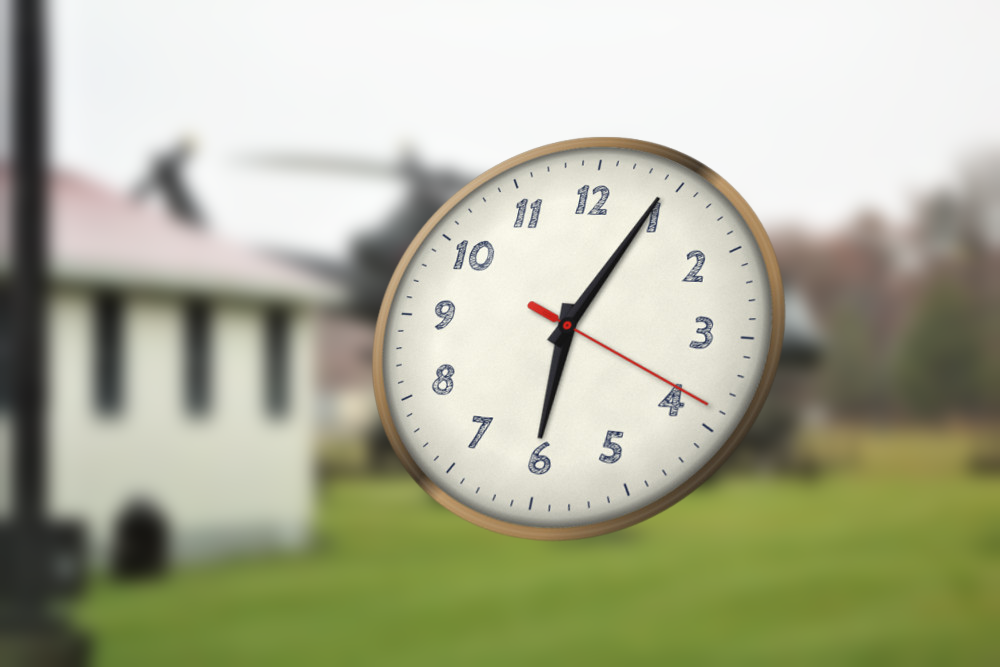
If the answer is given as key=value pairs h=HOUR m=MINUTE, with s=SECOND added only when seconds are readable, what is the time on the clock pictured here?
h=6 m=4 s=19
